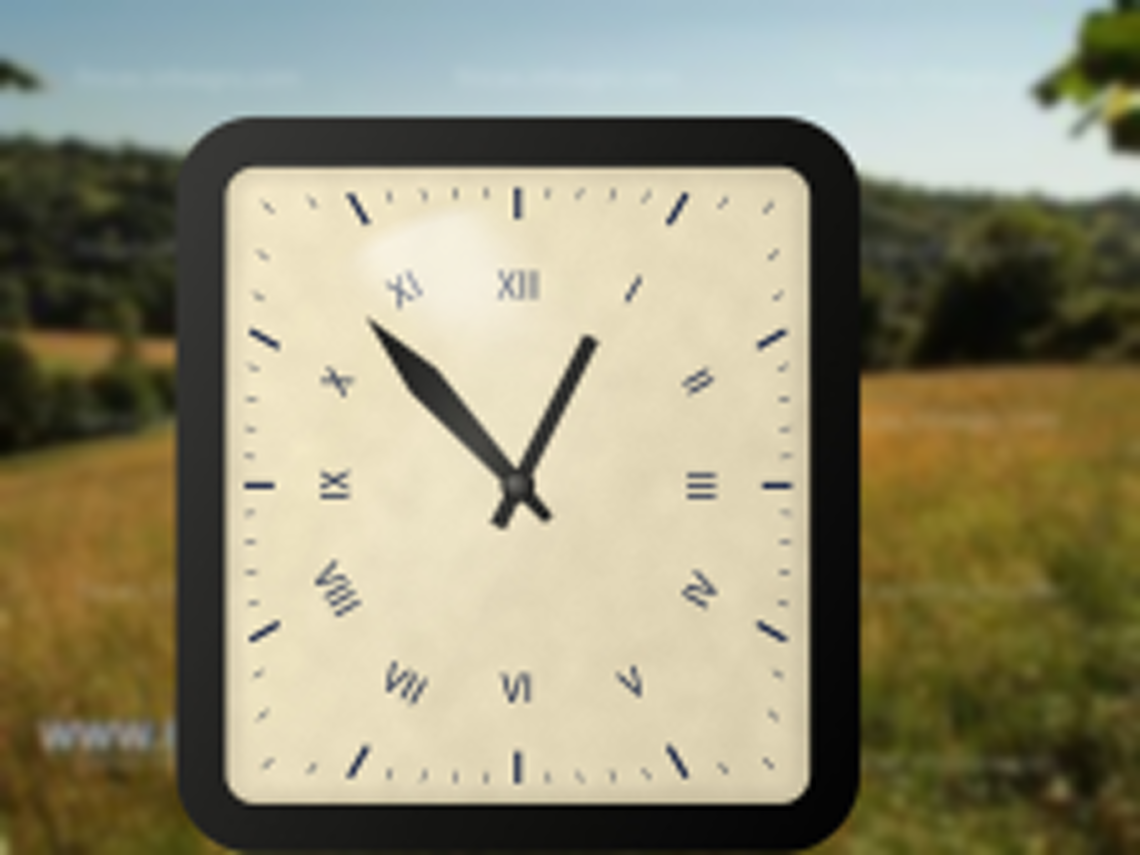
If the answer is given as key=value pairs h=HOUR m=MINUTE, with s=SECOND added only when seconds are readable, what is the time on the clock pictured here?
h=12 m=53
